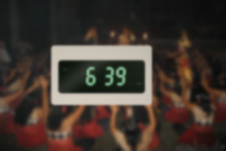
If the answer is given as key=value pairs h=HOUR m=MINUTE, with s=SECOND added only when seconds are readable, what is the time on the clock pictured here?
h=6 m=39
